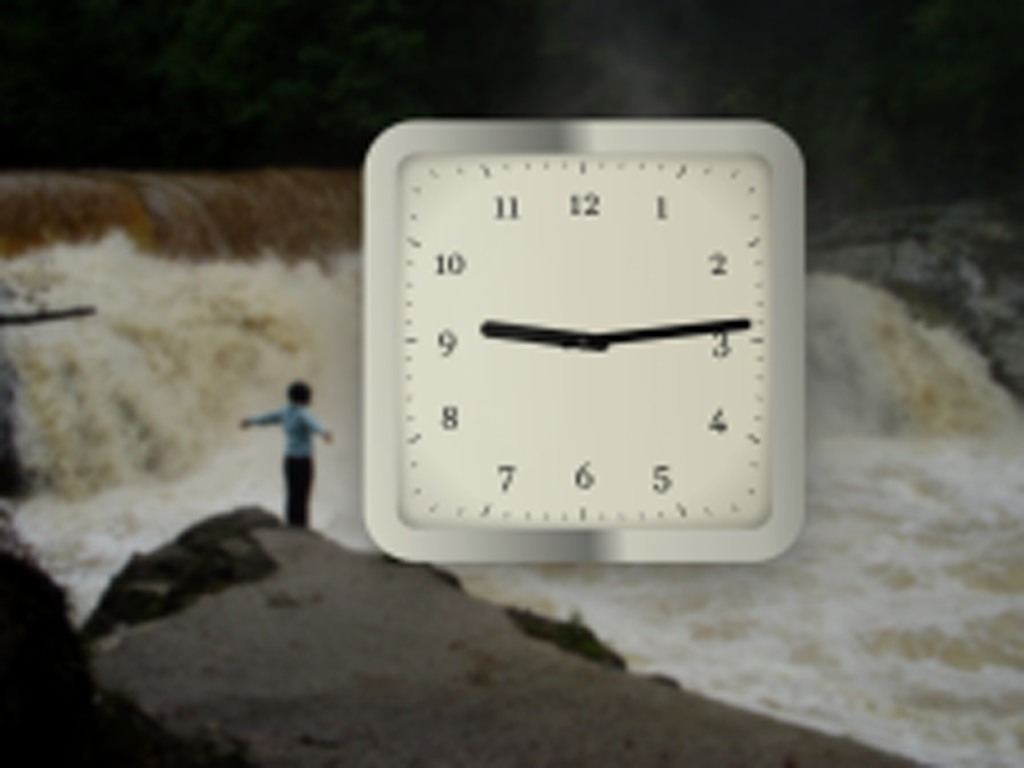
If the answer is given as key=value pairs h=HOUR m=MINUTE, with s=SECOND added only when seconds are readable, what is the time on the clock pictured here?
h=9 m=14
